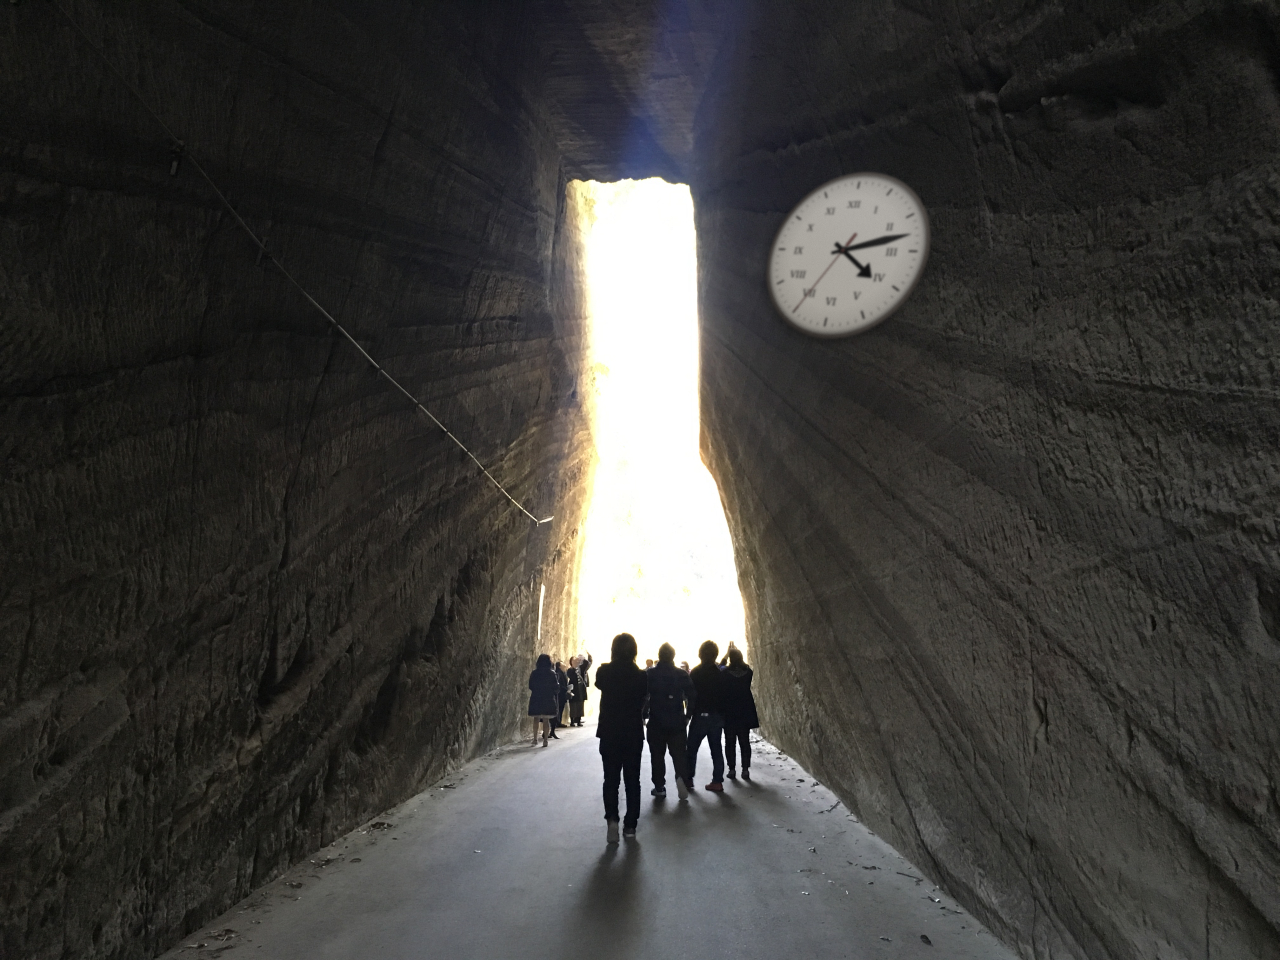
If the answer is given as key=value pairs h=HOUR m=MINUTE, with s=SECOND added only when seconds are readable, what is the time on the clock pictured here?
h=4 m=12 s=35
